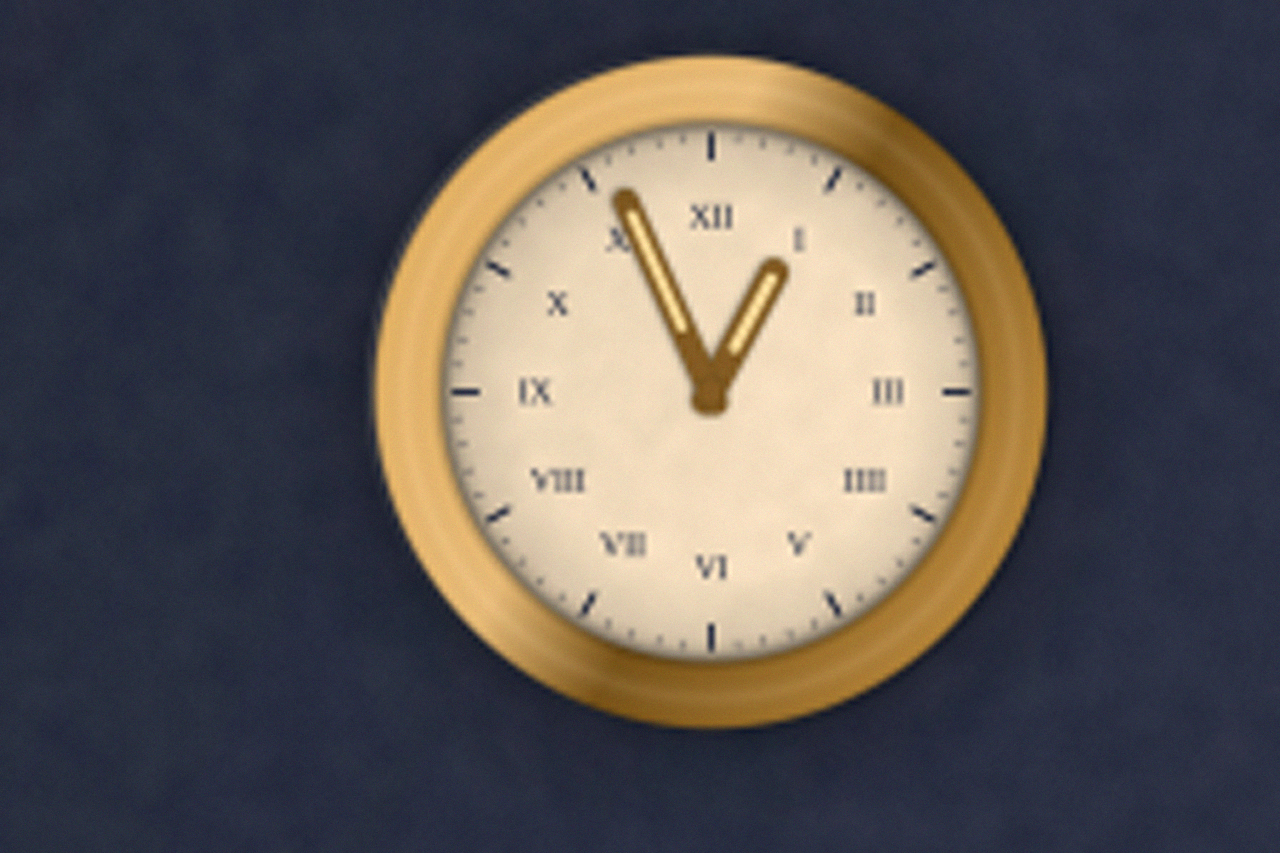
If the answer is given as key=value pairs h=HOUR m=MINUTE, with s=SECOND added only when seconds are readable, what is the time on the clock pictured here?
h=12 m=56
